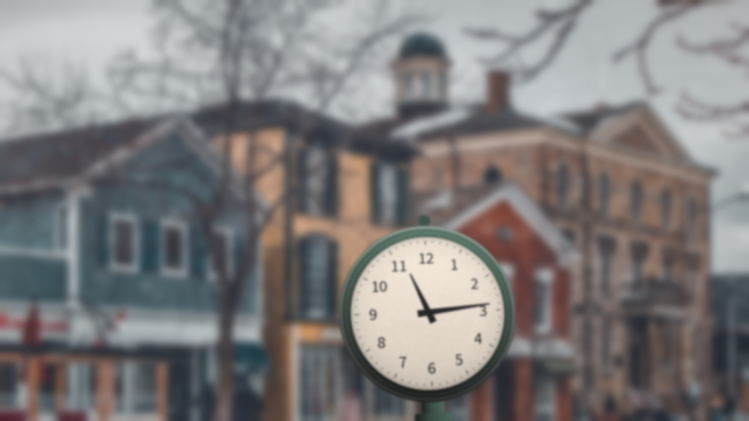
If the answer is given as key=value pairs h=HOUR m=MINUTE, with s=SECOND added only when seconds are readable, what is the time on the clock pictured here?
h=11 m=14
